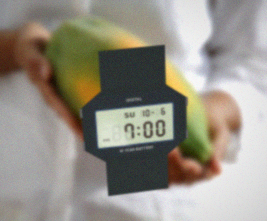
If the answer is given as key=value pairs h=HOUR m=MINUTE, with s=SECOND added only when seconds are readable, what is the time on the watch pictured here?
h=7 m=0
